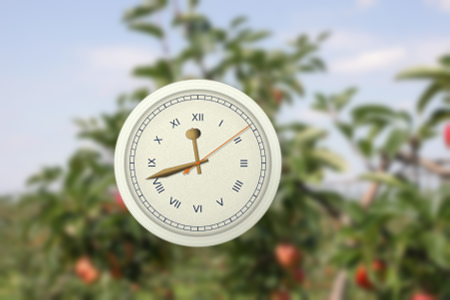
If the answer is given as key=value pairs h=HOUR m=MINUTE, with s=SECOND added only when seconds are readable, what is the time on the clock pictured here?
h=11 m=42 s=9
